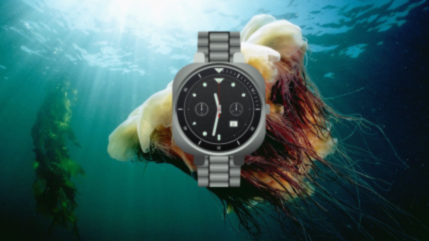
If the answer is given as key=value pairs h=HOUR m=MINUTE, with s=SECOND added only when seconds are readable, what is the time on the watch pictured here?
h=11 m=32
